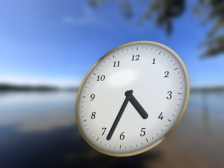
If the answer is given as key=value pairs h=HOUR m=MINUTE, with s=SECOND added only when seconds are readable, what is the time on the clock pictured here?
h=4 m=33
